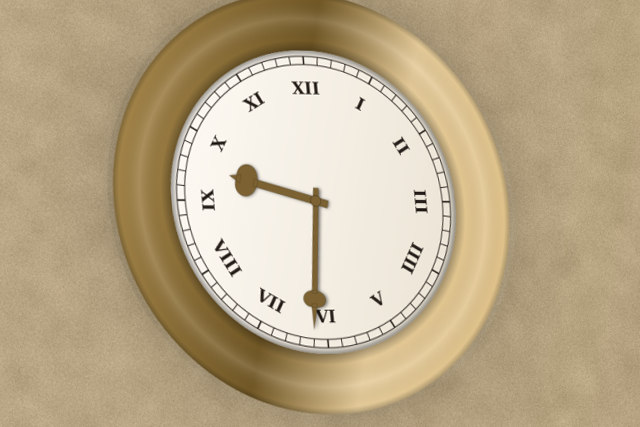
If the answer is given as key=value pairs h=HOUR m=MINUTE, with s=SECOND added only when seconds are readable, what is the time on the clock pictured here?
h=9 m=31
